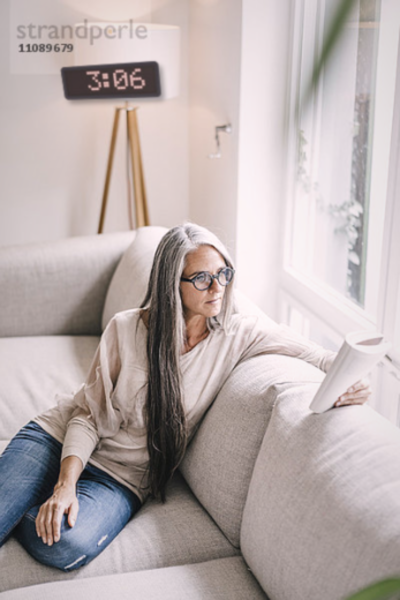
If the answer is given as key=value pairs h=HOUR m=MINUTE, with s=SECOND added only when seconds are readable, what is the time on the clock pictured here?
h=3 m=6
